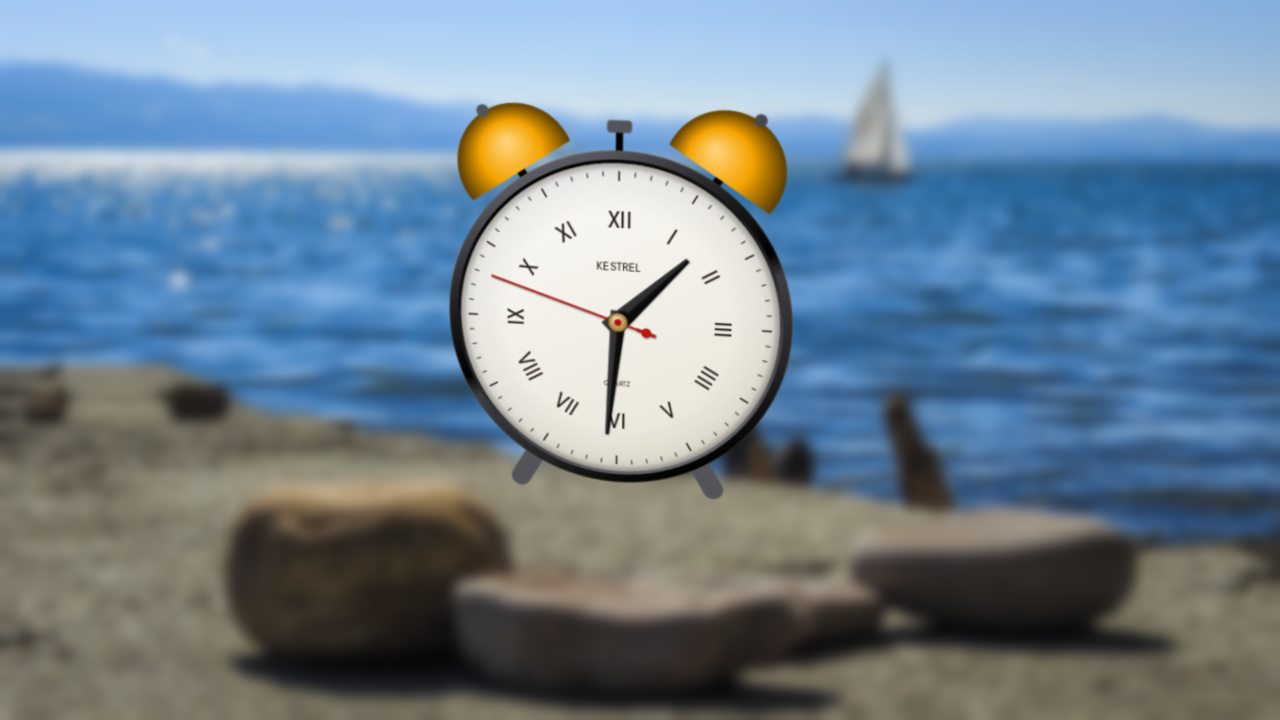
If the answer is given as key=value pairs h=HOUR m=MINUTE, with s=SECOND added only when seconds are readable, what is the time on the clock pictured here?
h=1 m=30 s=48
